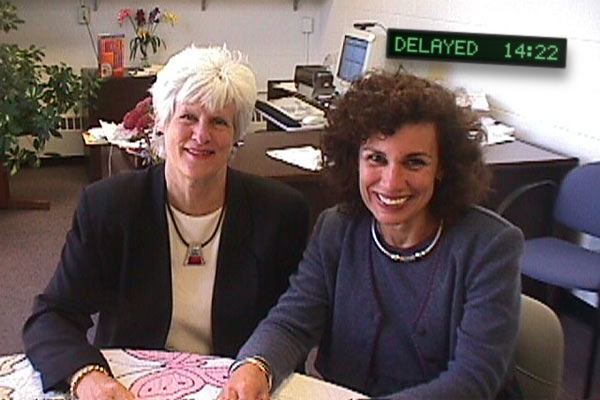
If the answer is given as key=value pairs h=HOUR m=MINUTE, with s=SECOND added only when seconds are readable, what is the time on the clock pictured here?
h=14 m=22
